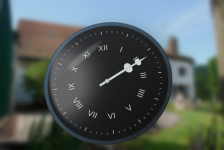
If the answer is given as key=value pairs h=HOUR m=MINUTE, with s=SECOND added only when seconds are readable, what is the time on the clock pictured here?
h=2 m=11
